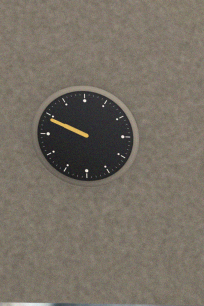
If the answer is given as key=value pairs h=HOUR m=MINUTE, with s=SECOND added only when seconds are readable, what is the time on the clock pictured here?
h=9 m=49
